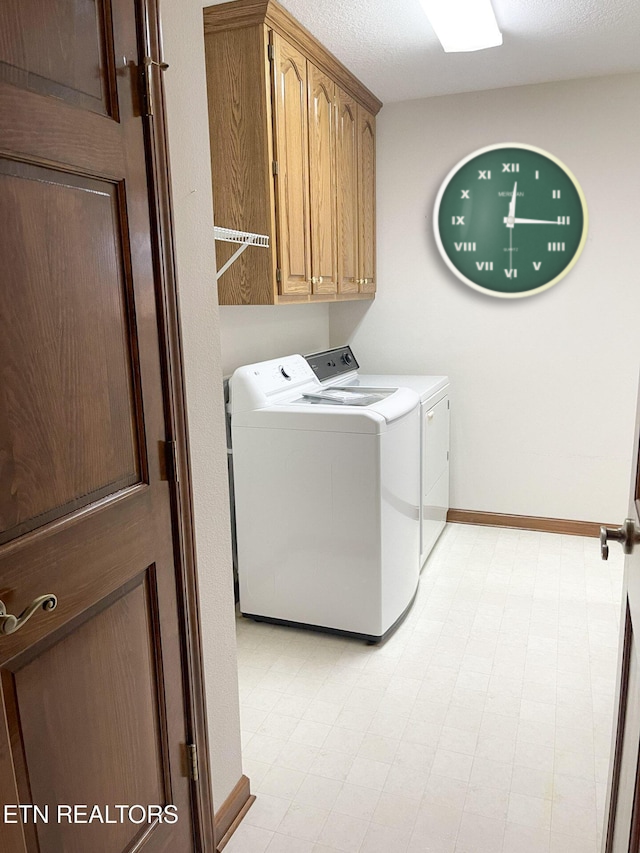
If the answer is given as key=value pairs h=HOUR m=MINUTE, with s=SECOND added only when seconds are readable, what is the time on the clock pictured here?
h=12 m=15 s=30
